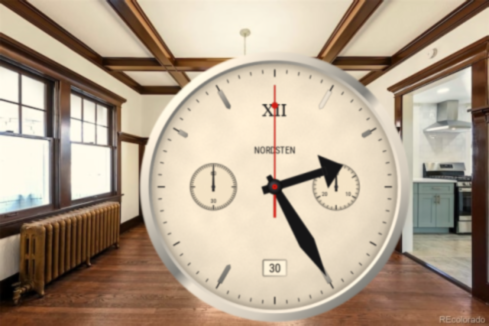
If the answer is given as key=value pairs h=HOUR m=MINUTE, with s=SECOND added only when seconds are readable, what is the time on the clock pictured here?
h=2 m=25
